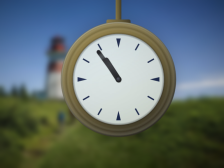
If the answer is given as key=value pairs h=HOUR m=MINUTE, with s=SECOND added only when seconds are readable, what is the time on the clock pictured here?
h=10 m=54
